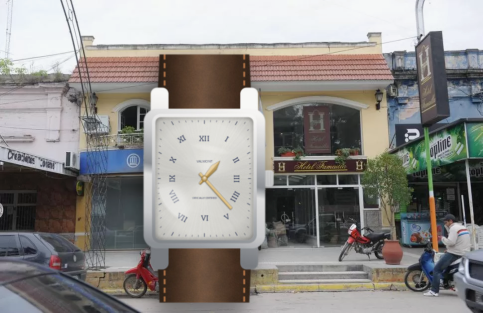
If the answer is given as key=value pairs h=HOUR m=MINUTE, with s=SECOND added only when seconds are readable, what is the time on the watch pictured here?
h=1 m=23
